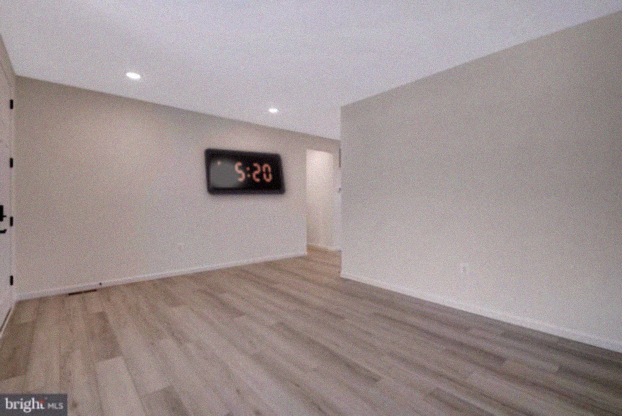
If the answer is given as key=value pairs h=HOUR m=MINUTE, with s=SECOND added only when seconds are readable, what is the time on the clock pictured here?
h=5 m=20
